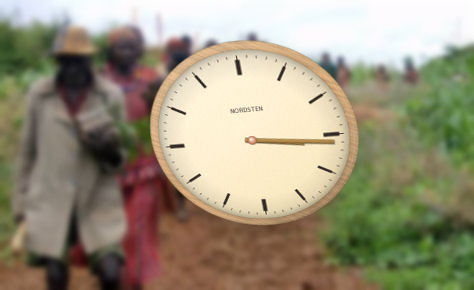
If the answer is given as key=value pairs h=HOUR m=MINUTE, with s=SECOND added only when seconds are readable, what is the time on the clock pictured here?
h=3 m=16
